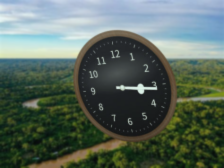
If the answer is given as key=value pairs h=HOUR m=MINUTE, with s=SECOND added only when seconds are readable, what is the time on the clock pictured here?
h=3 m=16
